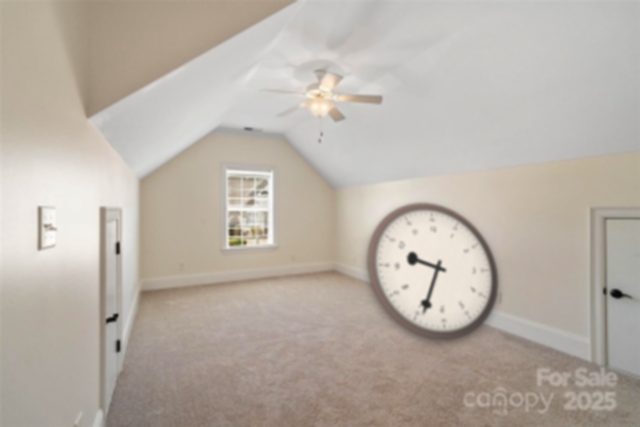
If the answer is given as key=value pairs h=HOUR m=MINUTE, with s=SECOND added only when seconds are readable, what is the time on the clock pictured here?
h=9 m=34
